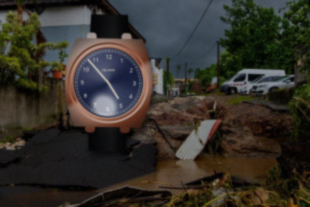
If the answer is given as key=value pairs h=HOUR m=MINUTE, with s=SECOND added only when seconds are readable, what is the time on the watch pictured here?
h=4 m=53
